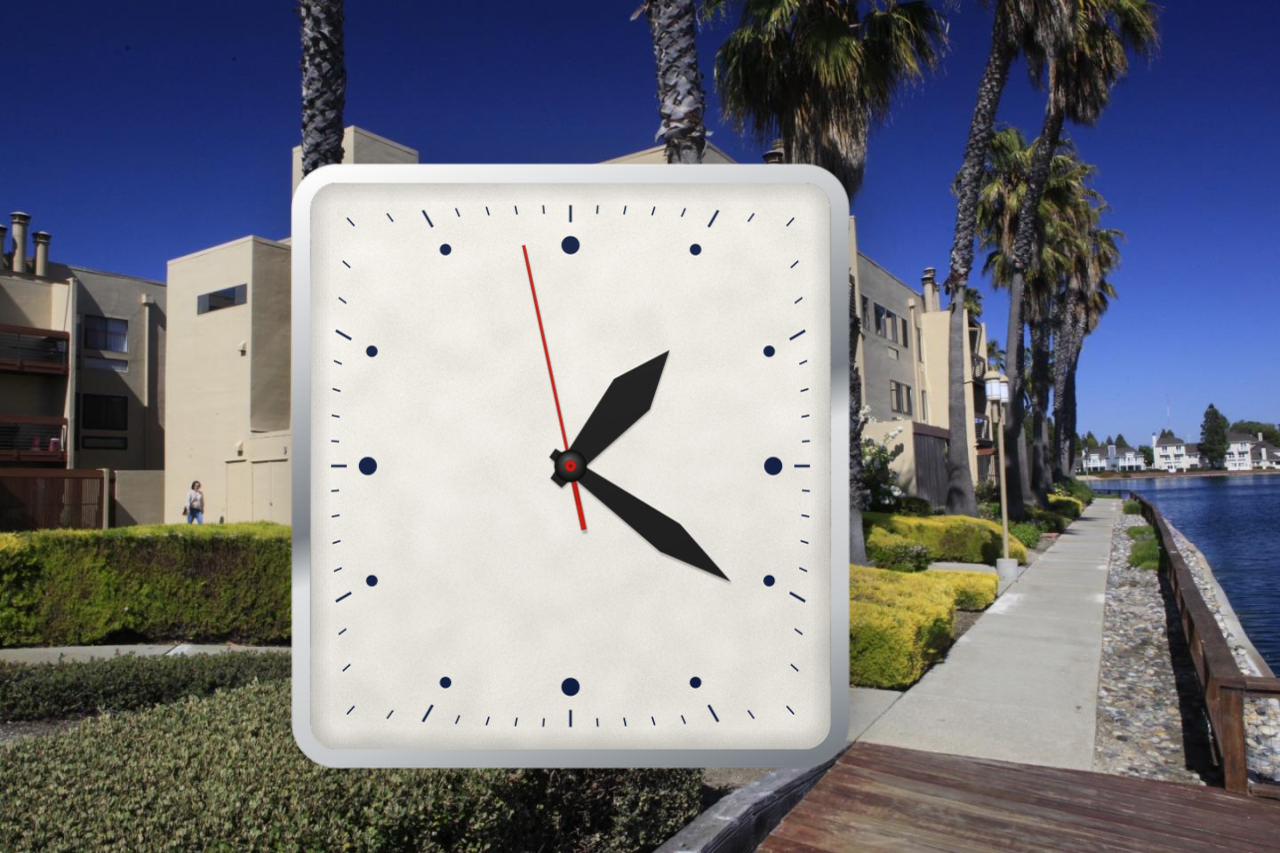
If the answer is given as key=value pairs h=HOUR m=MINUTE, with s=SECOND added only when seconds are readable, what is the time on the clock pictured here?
h=1 m=20 s=58
